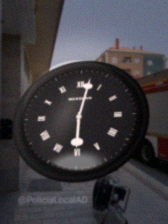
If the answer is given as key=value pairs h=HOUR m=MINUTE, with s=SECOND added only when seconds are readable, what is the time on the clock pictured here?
h=6 m=2
